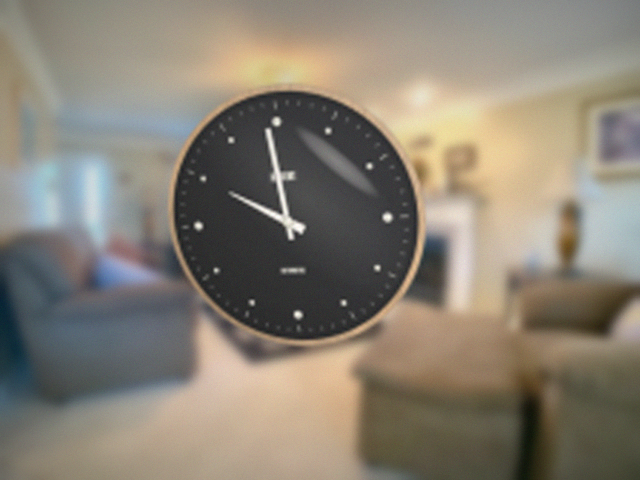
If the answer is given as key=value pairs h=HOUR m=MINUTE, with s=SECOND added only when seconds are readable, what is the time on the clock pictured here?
h=9 m=59
